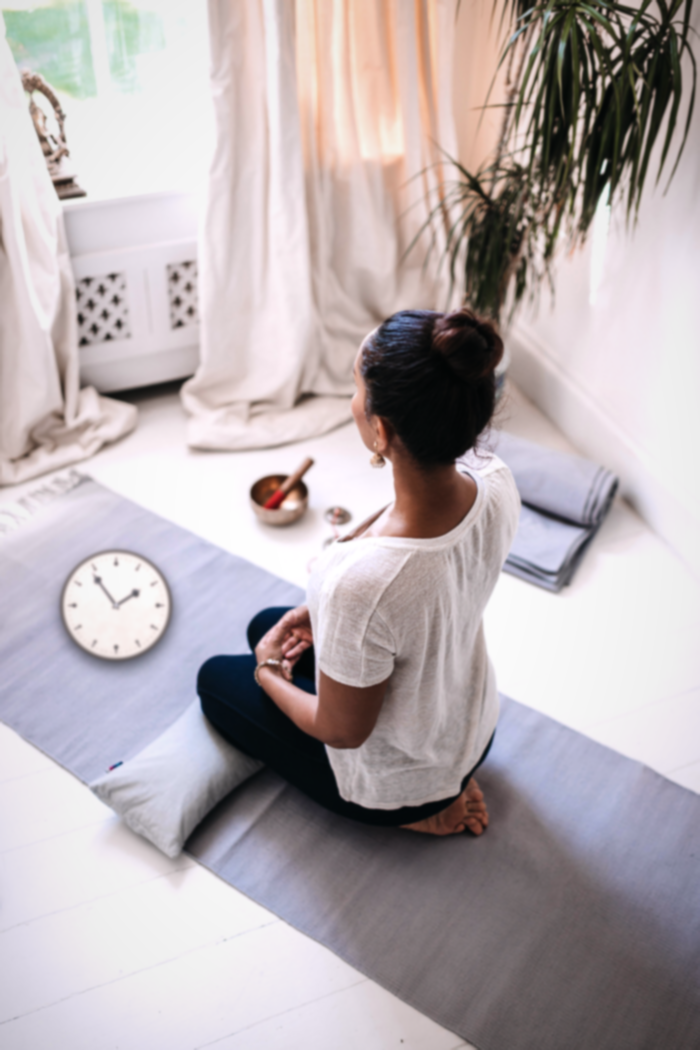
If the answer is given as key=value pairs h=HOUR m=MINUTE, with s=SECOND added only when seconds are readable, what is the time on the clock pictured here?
h=1 m=54
